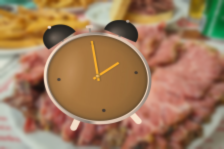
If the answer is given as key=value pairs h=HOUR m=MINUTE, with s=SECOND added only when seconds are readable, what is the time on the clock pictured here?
h=2 m=0
